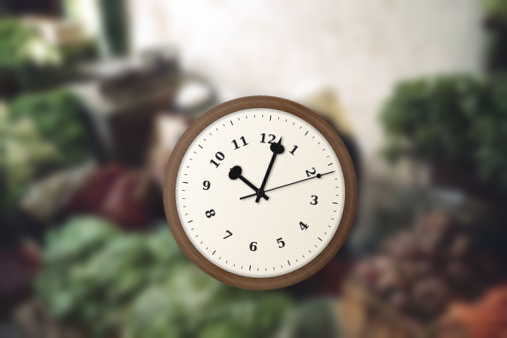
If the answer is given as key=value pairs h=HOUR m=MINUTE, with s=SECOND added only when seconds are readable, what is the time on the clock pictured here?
h=10 m=2 s=11
